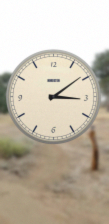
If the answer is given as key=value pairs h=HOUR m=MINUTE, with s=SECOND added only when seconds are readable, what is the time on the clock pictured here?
h=3 m=9
